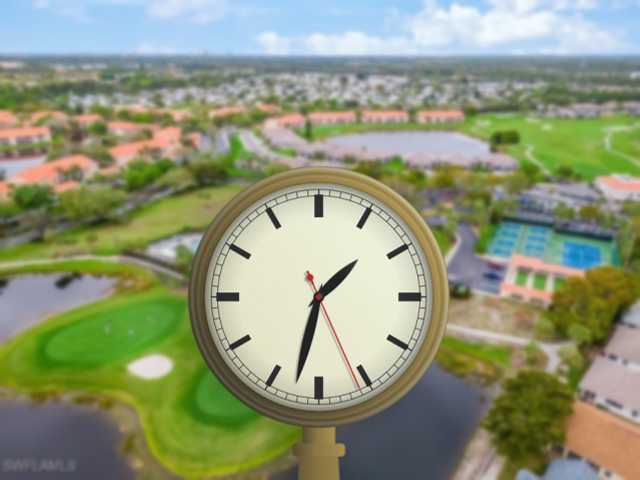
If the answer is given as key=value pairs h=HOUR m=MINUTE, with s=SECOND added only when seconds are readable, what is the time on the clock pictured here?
h=1 m=32 s=26
